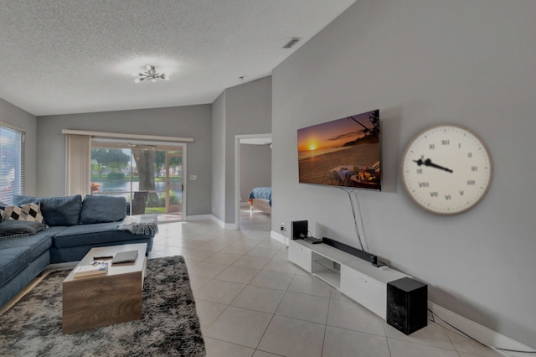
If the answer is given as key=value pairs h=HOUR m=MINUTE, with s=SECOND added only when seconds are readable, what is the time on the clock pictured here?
h=9 m=48
